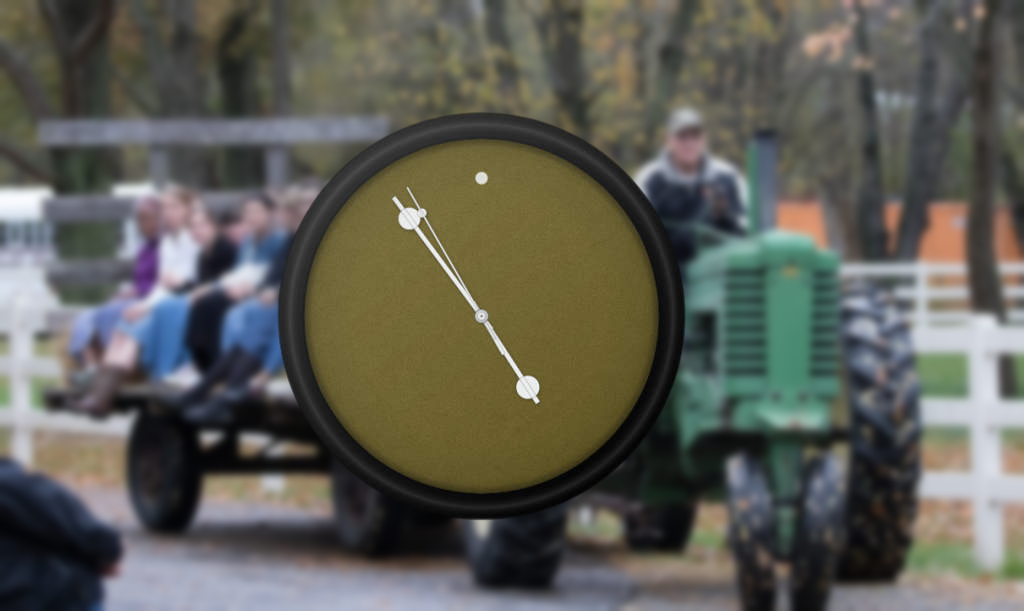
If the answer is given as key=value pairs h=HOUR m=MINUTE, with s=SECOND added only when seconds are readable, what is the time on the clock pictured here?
h=4 m=53 s=55
